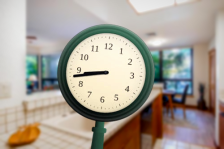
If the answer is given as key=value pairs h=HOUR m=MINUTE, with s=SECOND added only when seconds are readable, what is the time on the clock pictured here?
h=8 m=43
